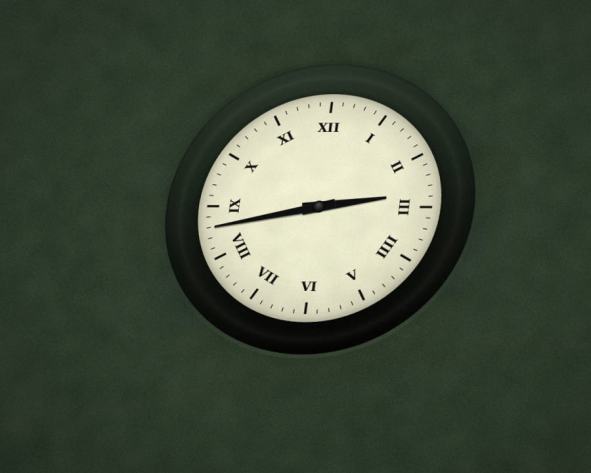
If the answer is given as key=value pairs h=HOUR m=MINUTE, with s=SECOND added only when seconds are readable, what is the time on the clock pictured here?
h=2 m=43
